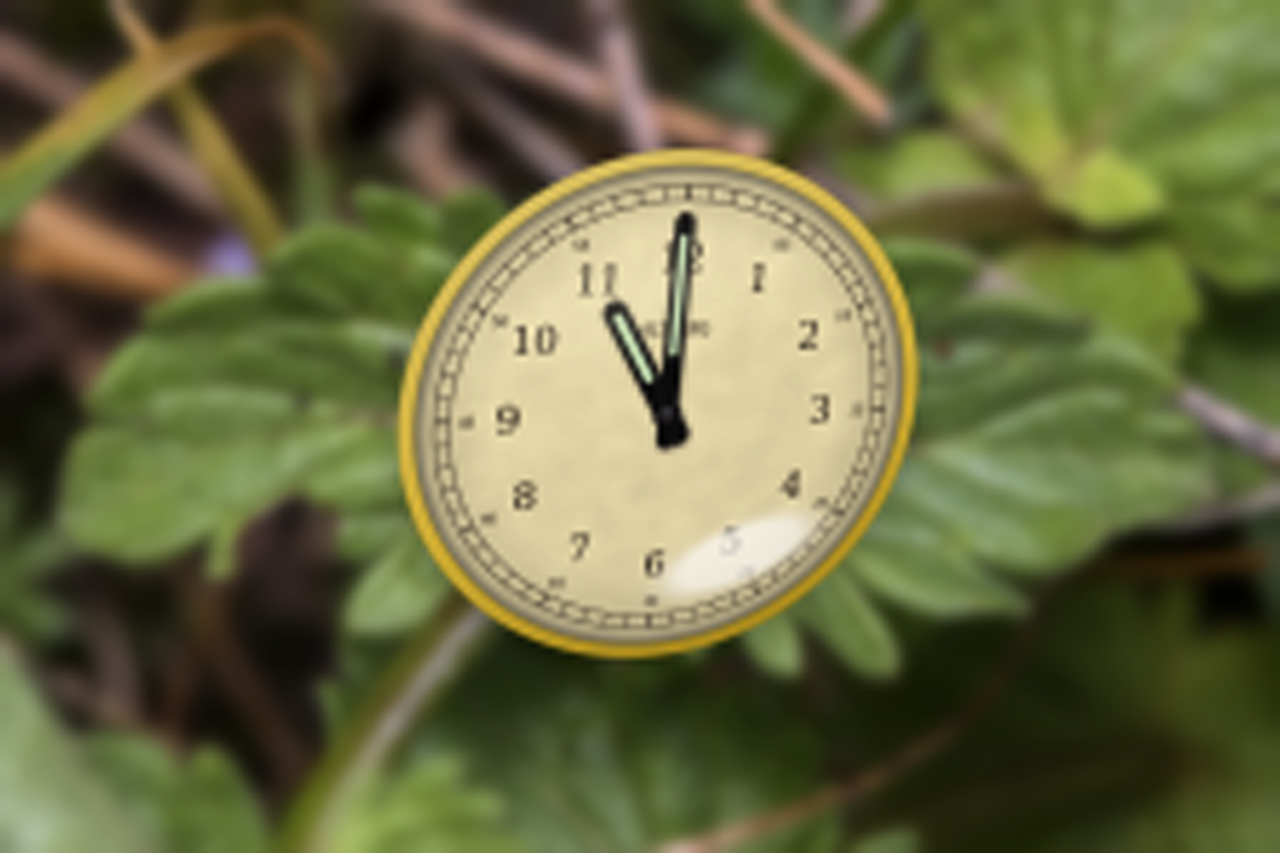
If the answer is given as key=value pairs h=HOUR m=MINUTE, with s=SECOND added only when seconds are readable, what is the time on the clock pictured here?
h=11 m=0
